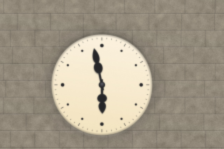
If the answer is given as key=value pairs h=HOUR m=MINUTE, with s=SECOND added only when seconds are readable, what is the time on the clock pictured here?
h=5 m=58
